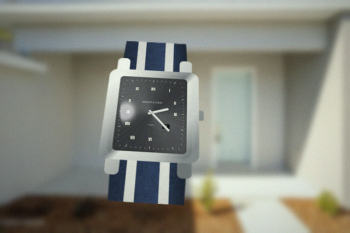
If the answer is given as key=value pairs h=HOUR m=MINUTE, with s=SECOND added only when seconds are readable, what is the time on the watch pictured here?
h=2 m=23
